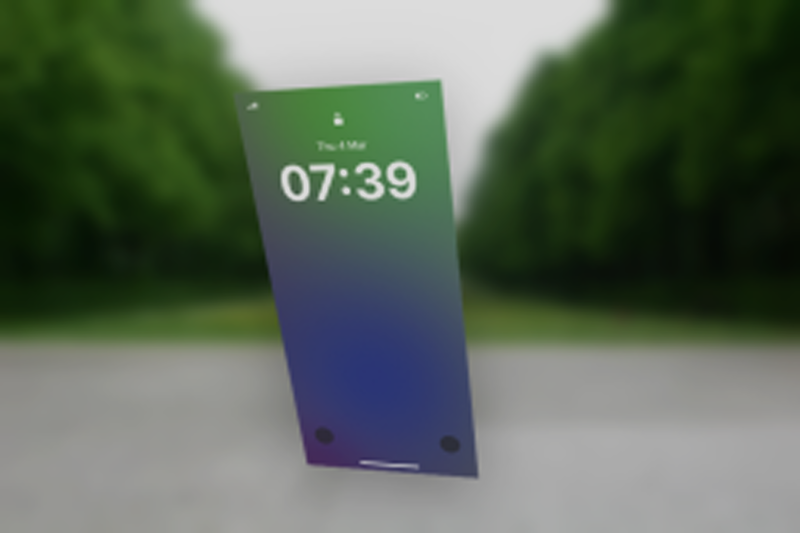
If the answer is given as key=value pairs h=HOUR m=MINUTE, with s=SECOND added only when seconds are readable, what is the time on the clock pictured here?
h=7 m=39
